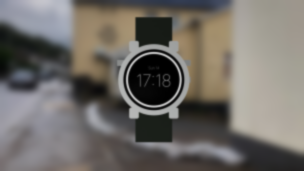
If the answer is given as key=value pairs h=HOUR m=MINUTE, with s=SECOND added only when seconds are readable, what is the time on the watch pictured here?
h=17 m=18
